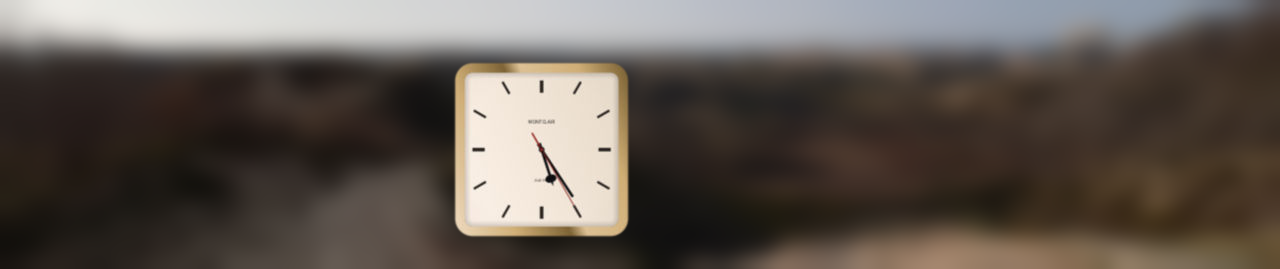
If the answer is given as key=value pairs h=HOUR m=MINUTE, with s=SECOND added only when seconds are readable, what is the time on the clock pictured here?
h=5 m=24 s=25
